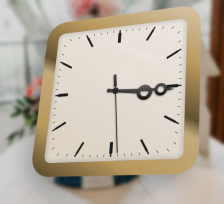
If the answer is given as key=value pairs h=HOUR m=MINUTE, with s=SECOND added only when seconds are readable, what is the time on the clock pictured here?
h=3 m=15 s=29
